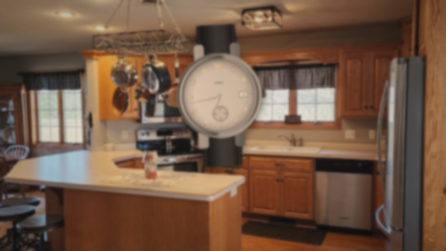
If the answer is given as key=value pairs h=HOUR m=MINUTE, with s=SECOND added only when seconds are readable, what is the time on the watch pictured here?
h=6 m=43
